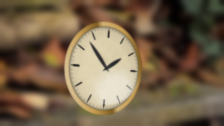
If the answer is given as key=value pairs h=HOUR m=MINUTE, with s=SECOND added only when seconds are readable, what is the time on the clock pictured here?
h=1 m=53
